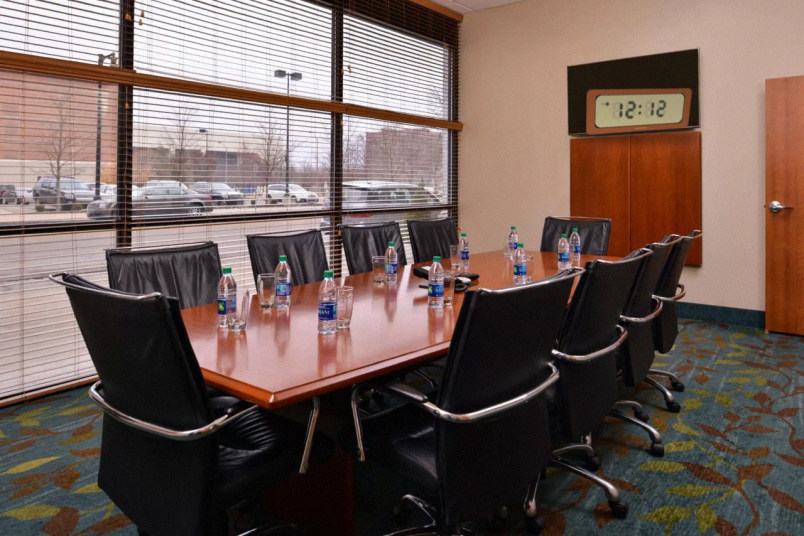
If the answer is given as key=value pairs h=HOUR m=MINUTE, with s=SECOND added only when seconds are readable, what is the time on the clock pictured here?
h=12 m=12
